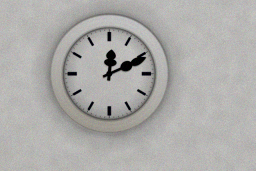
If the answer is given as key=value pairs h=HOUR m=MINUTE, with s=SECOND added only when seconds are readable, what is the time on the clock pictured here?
h=12 m=11
